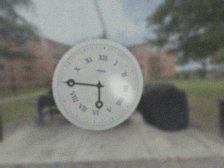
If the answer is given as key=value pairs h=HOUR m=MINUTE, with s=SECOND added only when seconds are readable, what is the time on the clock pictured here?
h=5 m=45
